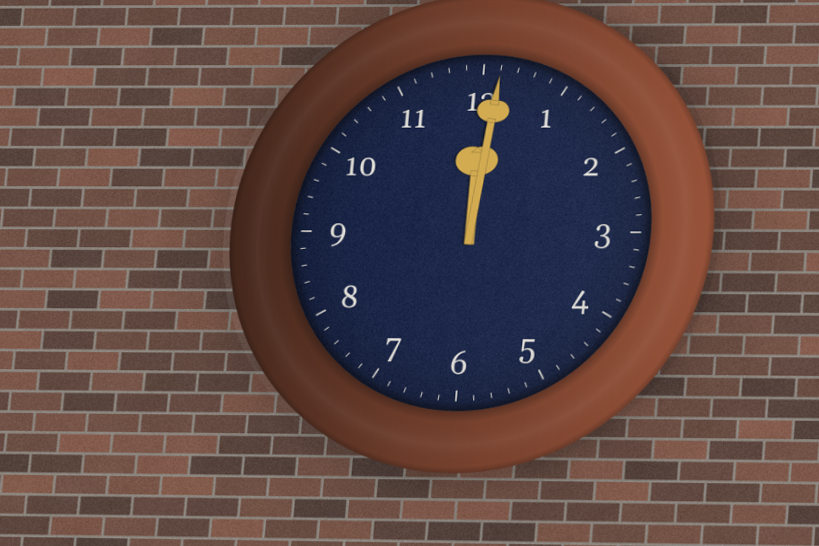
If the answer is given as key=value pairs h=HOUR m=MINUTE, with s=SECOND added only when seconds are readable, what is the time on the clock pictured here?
h=12 m=1
